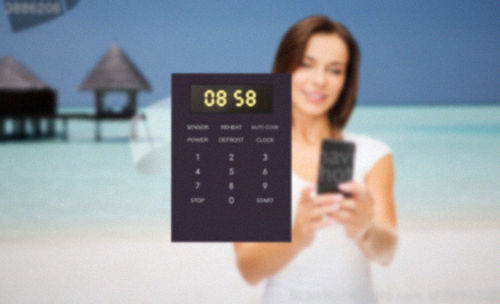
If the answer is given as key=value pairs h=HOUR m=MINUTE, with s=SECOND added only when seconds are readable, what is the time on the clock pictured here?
h=8 m=58
